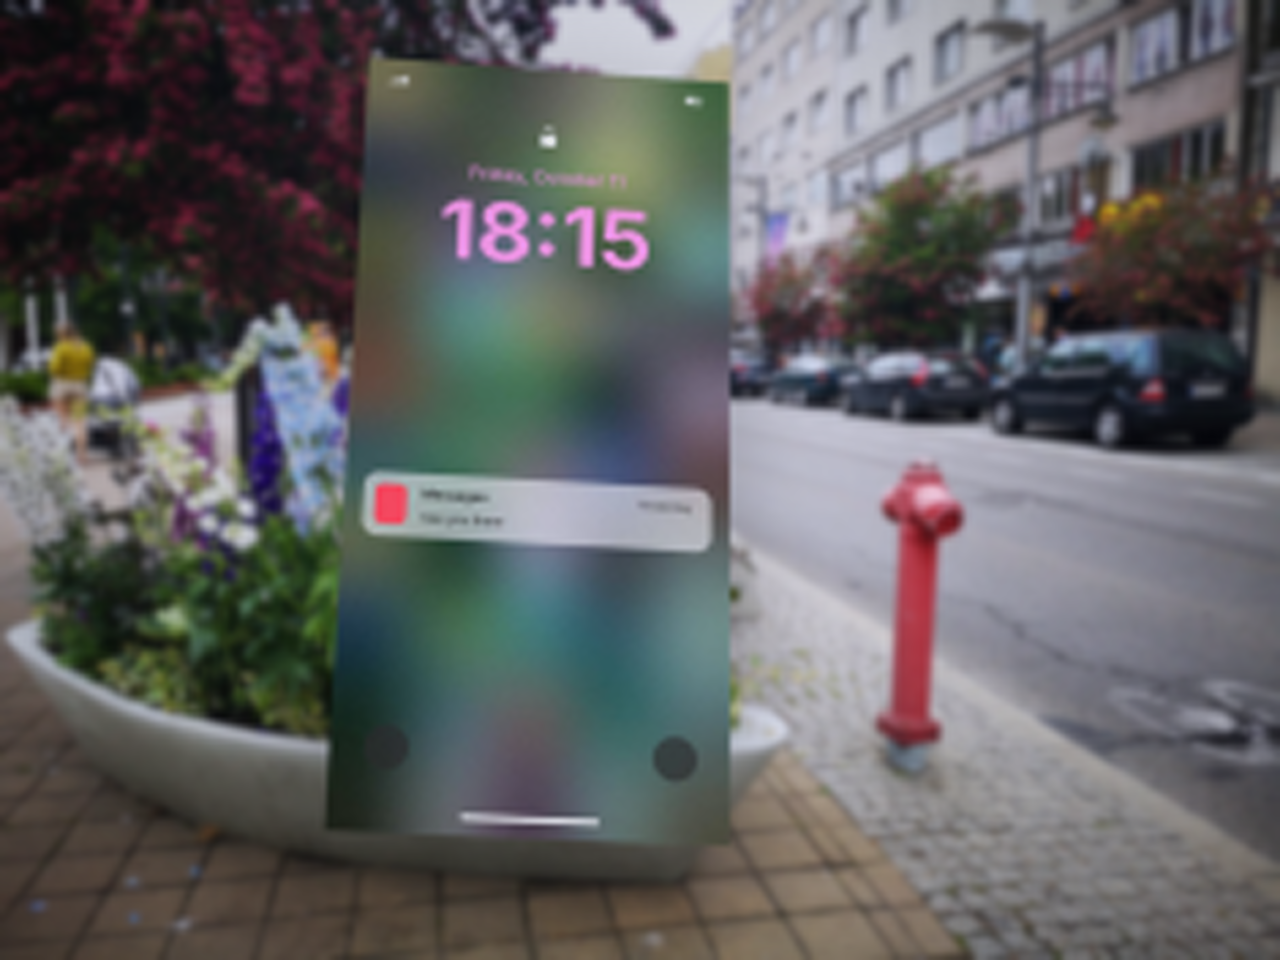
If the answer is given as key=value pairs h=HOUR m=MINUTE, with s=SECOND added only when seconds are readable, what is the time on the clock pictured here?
h=18 m=15
